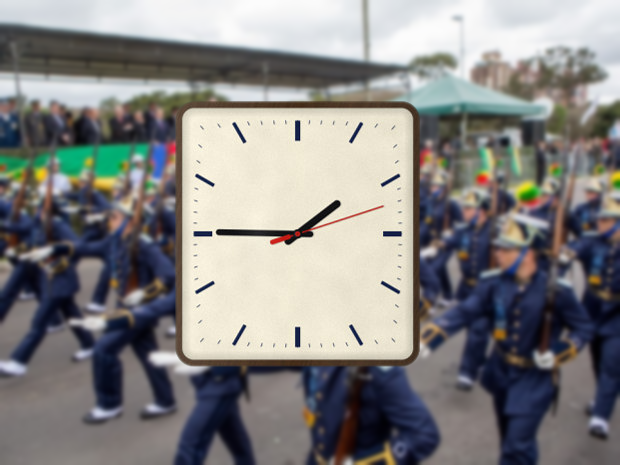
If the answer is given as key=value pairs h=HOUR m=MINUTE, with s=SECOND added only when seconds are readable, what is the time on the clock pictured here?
h=1 m=45 s=12
